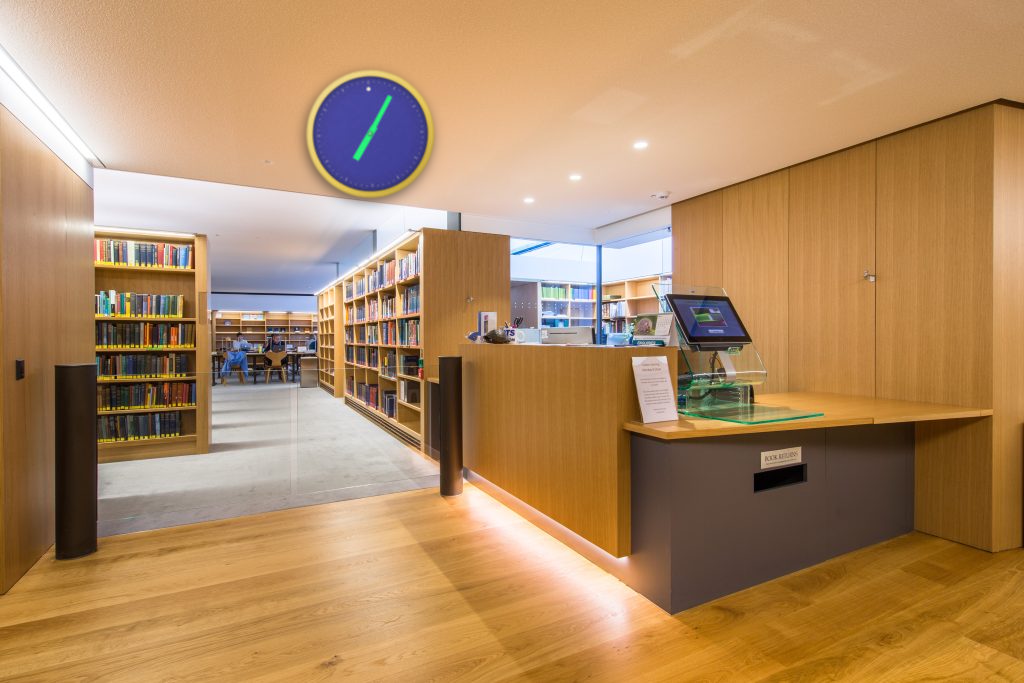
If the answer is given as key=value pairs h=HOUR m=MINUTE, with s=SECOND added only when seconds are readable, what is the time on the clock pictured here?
h=7 m=5
